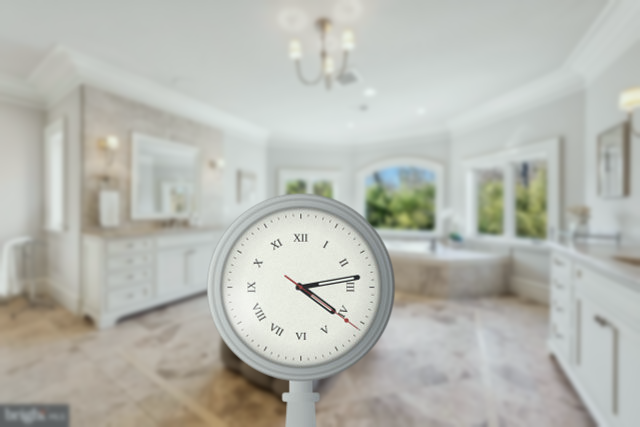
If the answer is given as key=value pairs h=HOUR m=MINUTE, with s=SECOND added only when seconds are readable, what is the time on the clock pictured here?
h=4 m=13 s=21
